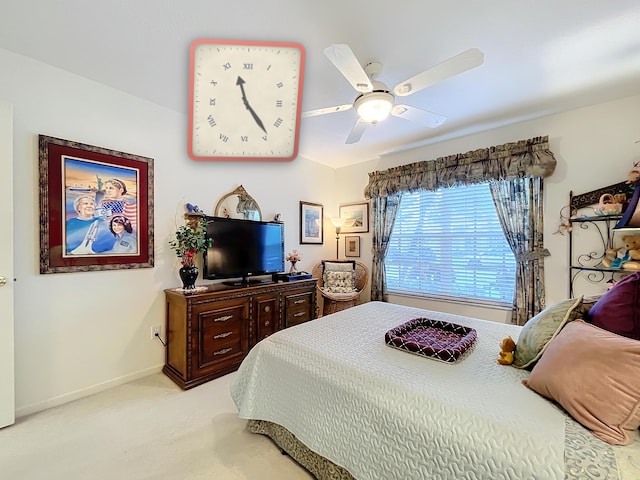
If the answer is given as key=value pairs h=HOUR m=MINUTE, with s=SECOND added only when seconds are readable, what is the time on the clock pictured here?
h=11 m=24
